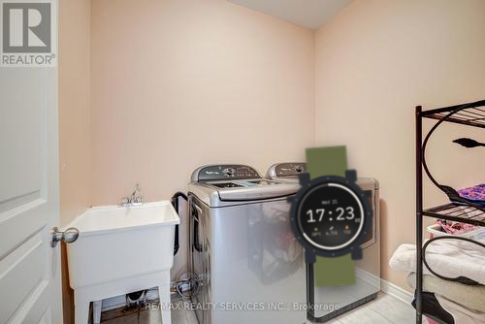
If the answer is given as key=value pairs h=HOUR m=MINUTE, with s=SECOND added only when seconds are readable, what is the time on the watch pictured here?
h=17 m=23
